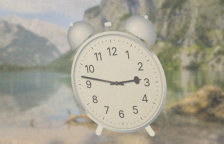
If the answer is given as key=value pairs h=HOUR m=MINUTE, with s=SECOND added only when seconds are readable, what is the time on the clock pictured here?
h=2 m=47
